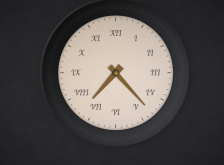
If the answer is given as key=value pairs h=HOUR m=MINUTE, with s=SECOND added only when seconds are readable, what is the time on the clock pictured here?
h=7 m=23
